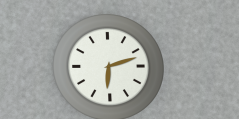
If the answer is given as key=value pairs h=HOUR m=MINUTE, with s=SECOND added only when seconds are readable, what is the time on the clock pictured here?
h=6 m=12
